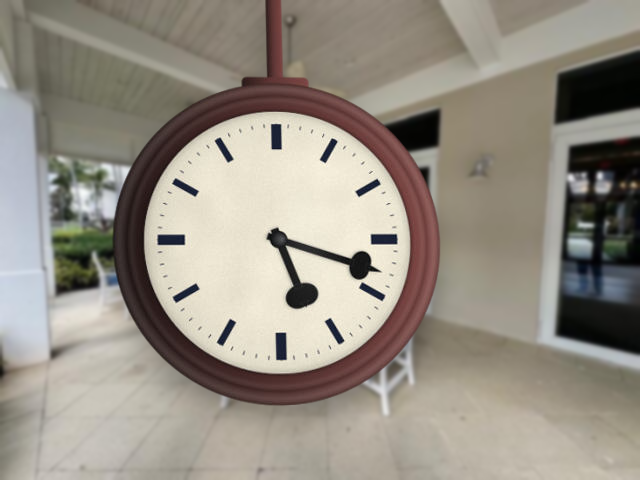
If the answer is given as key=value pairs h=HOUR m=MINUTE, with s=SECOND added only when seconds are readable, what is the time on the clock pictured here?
h=5 m=18
